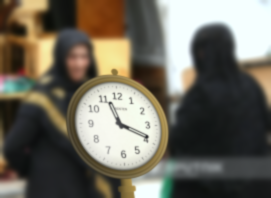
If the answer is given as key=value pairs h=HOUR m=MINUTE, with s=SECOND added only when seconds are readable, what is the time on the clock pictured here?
h=11 m=19
